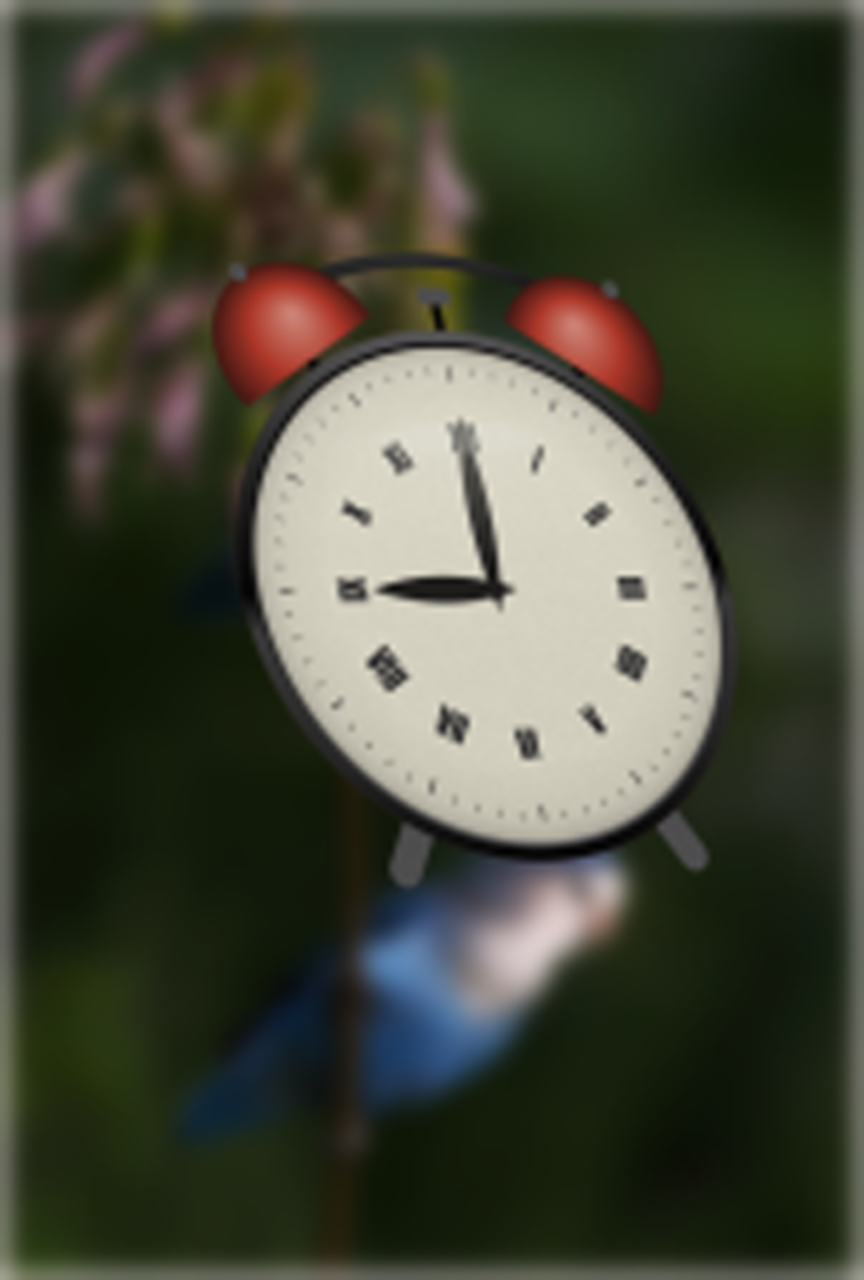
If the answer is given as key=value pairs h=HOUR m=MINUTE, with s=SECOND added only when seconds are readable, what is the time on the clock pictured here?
h=9 m=0
